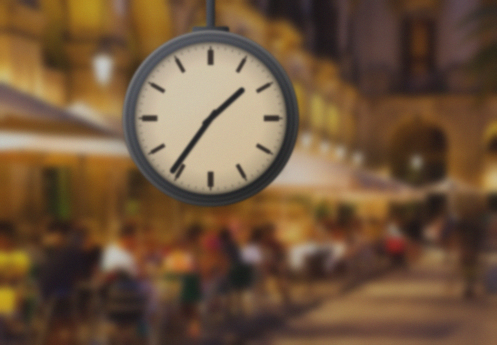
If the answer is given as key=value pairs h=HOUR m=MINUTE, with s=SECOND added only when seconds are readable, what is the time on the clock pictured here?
h=1 m=36
